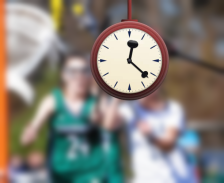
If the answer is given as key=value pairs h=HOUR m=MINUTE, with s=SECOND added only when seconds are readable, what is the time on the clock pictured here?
h=12 m=22
